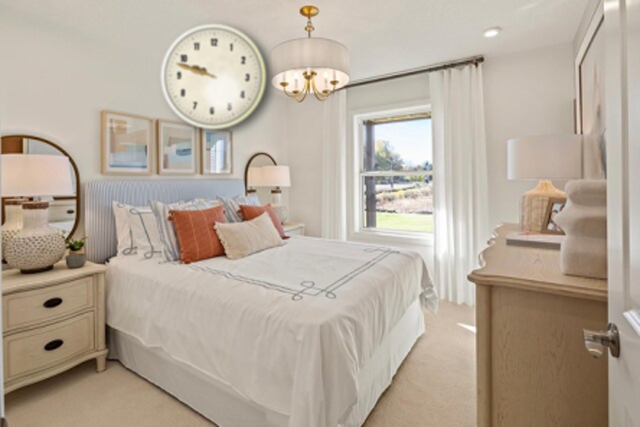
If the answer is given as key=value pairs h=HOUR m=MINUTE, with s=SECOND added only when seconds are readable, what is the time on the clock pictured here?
h=9 m=48
